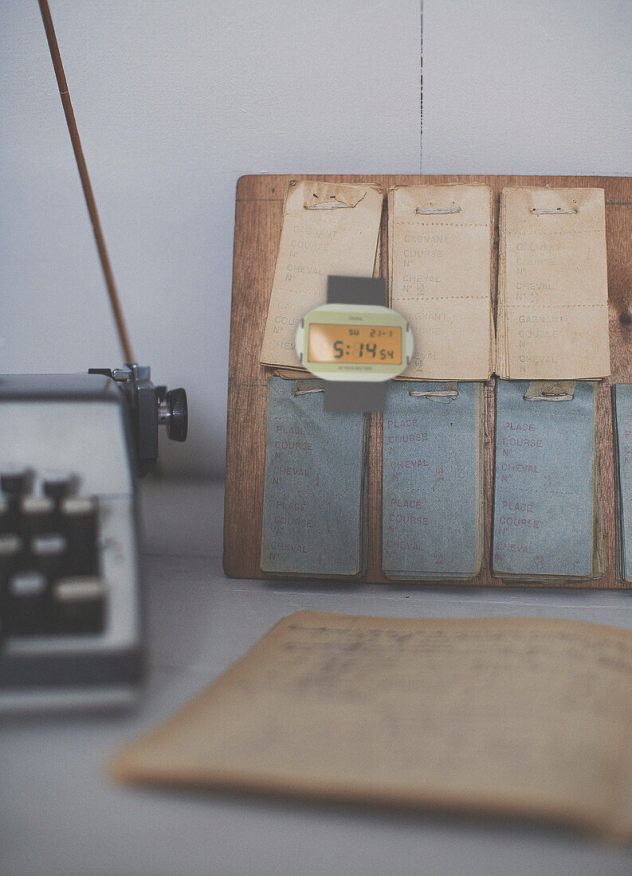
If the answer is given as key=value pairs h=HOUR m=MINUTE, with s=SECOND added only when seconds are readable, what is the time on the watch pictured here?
h=5 m=14 s=54
